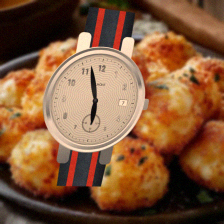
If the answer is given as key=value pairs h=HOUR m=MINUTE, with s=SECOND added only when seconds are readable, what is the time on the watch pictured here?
h=5 m=57
